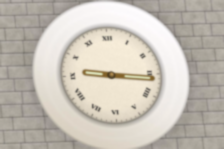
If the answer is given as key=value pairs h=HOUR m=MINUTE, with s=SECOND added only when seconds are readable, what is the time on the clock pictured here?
h=9 m=16
